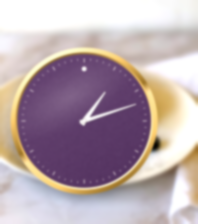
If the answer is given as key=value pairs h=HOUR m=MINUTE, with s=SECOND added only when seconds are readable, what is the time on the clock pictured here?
h=1 m=12
